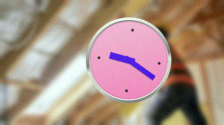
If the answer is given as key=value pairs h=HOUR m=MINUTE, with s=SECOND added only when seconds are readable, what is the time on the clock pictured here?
h=9 m=20
